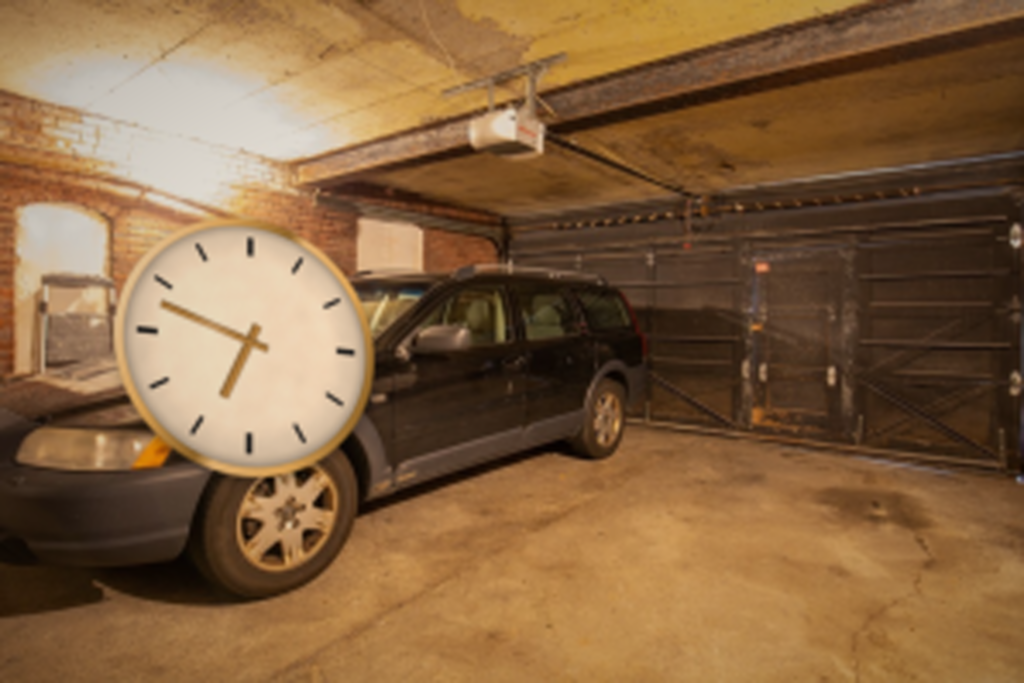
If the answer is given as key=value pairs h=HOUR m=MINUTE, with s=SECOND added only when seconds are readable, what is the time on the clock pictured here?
h=6 m=48
